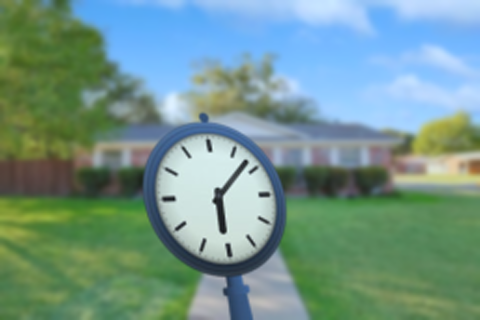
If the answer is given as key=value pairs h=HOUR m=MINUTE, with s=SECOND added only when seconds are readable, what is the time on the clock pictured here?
h=6 m=8
